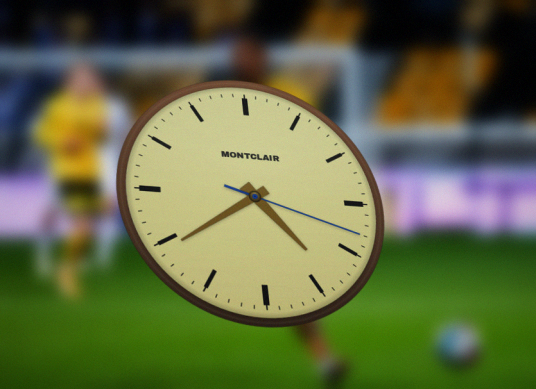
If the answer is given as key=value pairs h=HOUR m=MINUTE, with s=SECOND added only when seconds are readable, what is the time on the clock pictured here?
h=4 m=39 s=18
